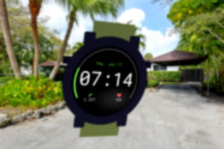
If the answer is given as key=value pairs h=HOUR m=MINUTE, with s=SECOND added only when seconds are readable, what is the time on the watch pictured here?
h=7 m=14
